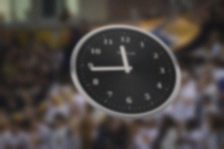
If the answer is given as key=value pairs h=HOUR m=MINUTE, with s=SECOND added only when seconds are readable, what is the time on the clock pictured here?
h=11 m=44
